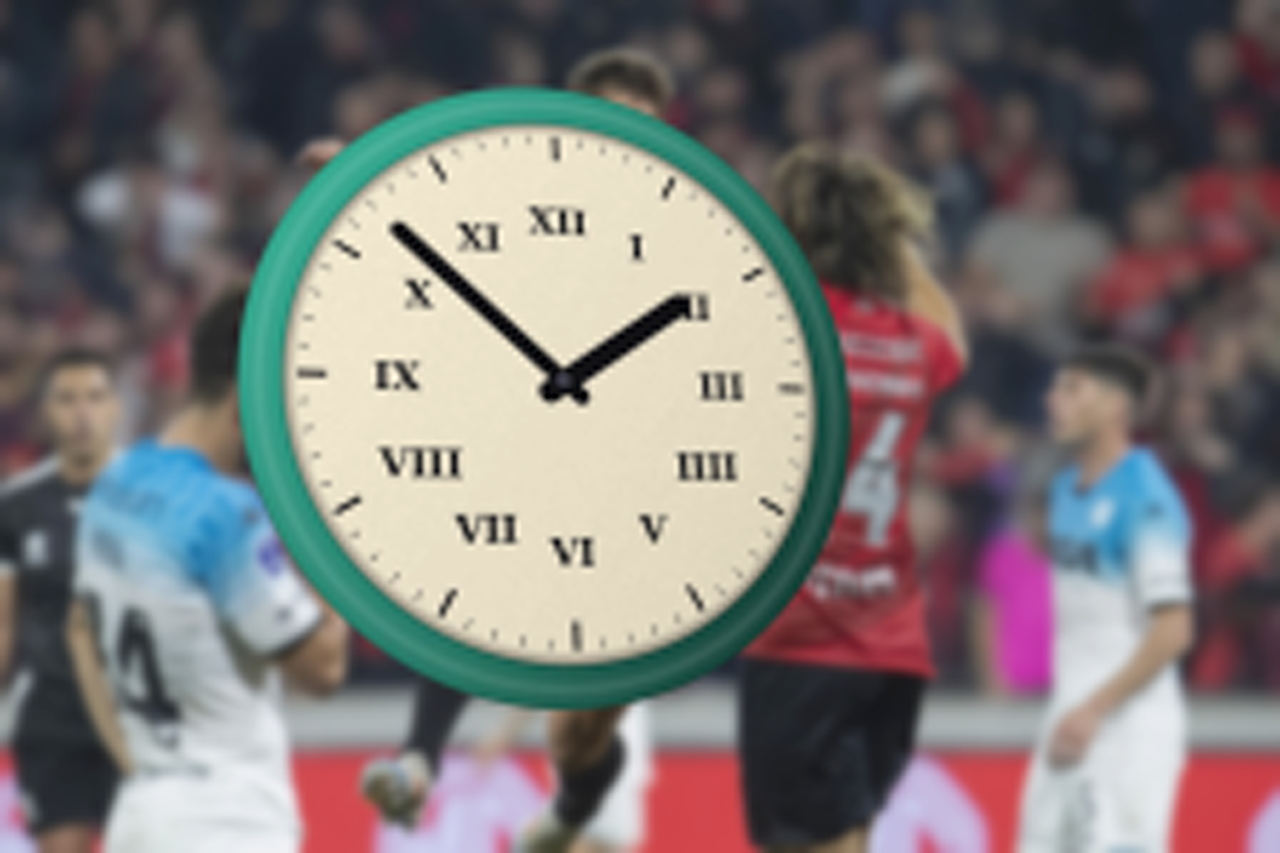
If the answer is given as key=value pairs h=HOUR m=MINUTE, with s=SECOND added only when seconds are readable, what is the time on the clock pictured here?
h=1 m=52
